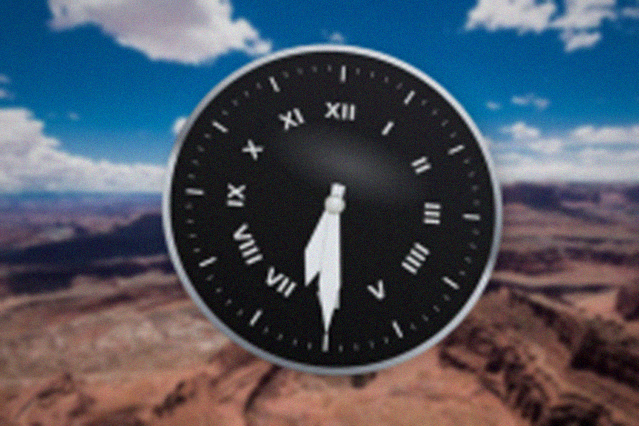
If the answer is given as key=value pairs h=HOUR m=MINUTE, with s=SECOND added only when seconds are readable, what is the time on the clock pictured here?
h=6 m=30
